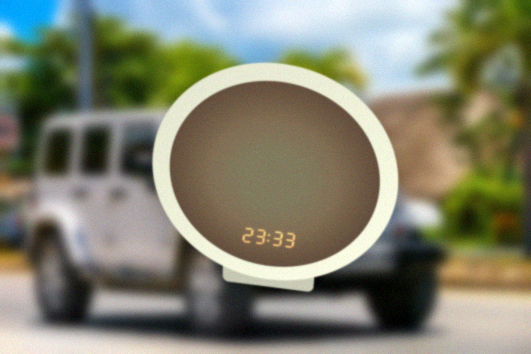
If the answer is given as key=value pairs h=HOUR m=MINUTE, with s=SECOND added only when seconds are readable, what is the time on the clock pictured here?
h=23 m=33
